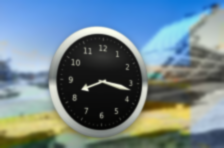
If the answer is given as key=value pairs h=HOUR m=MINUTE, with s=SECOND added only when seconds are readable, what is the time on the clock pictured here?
h=8 m=17
